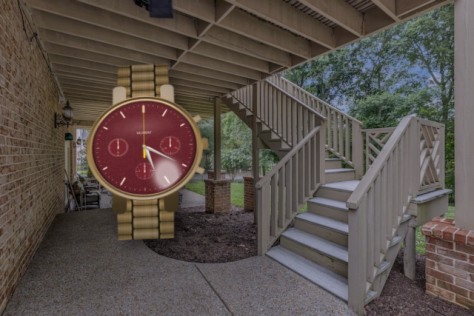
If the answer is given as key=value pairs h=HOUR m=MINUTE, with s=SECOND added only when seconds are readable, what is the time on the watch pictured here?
h=5 m=20
